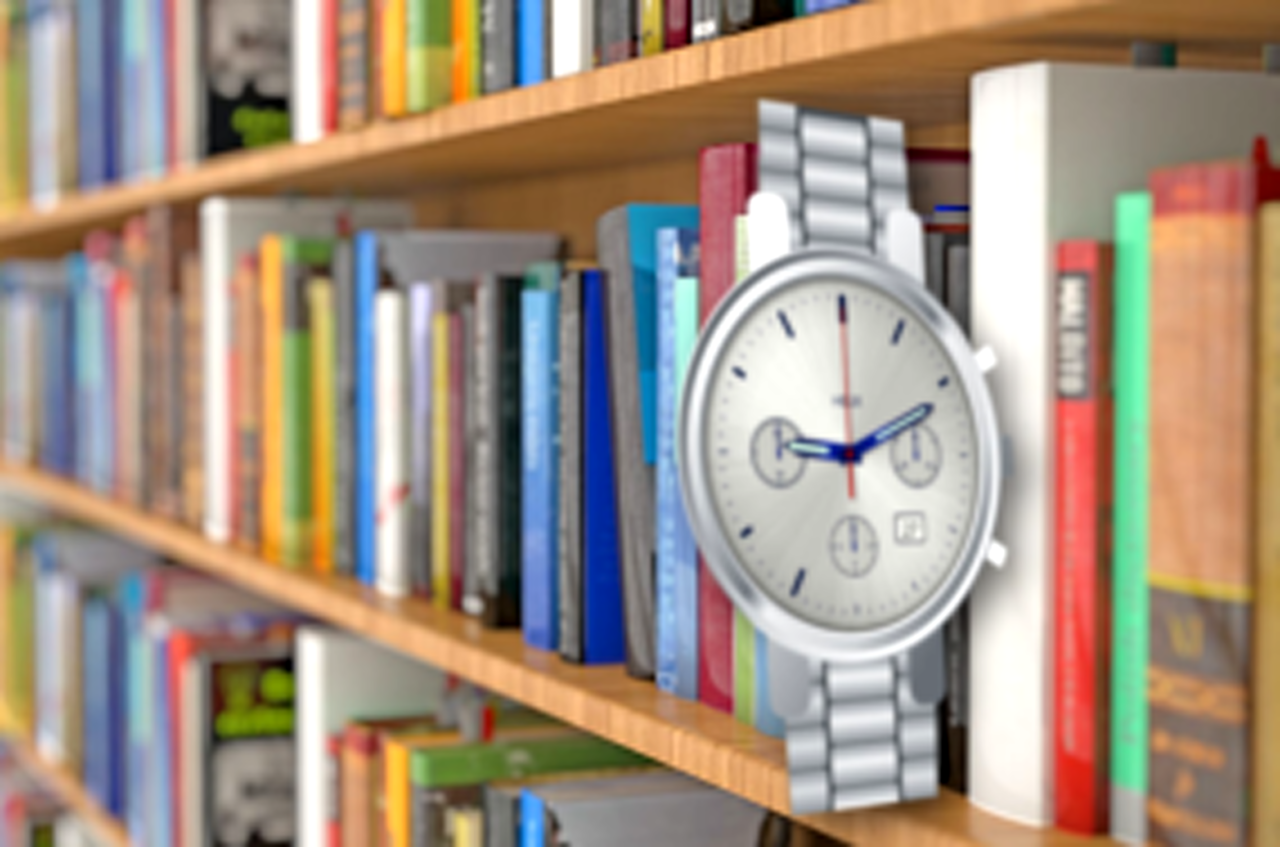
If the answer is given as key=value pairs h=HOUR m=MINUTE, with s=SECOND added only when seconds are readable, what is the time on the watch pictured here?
h=9 m=11
